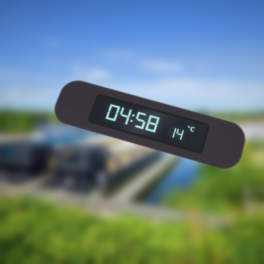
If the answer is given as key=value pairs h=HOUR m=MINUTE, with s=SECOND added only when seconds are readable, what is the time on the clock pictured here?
h=4 m=58
